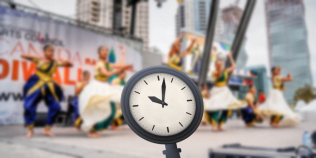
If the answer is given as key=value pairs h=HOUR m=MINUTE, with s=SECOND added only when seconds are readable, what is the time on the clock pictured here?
h=10 m=2
